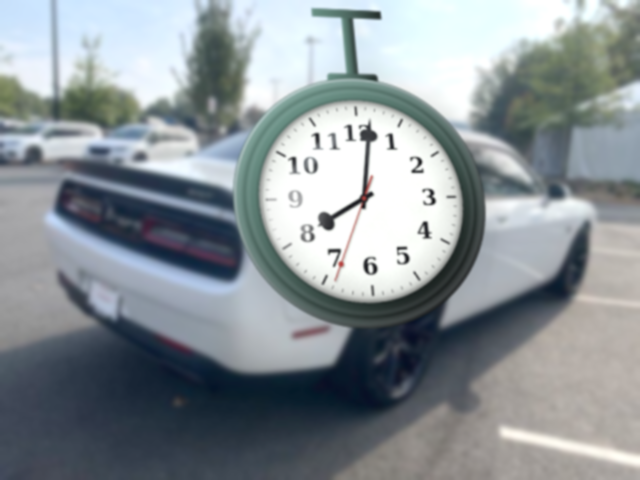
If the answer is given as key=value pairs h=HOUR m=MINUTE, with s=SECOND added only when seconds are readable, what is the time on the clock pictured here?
h=8 m=1 s=34
